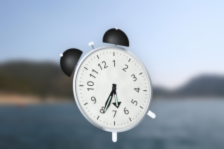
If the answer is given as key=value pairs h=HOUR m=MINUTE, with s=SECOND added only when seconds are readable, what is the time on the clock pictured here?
h=6 m=39
